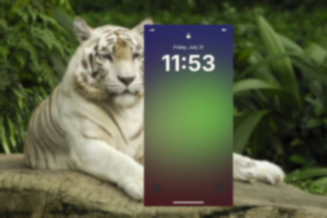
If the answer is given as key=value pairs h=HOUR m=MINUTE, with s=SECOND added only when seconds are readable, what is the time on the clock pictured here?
h=11 m=53
